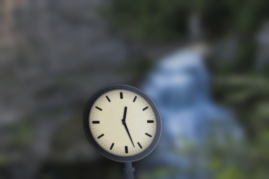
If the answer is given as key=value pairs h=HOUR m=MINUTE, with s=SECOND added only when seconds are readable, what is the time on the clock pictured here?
h=12 m=27
